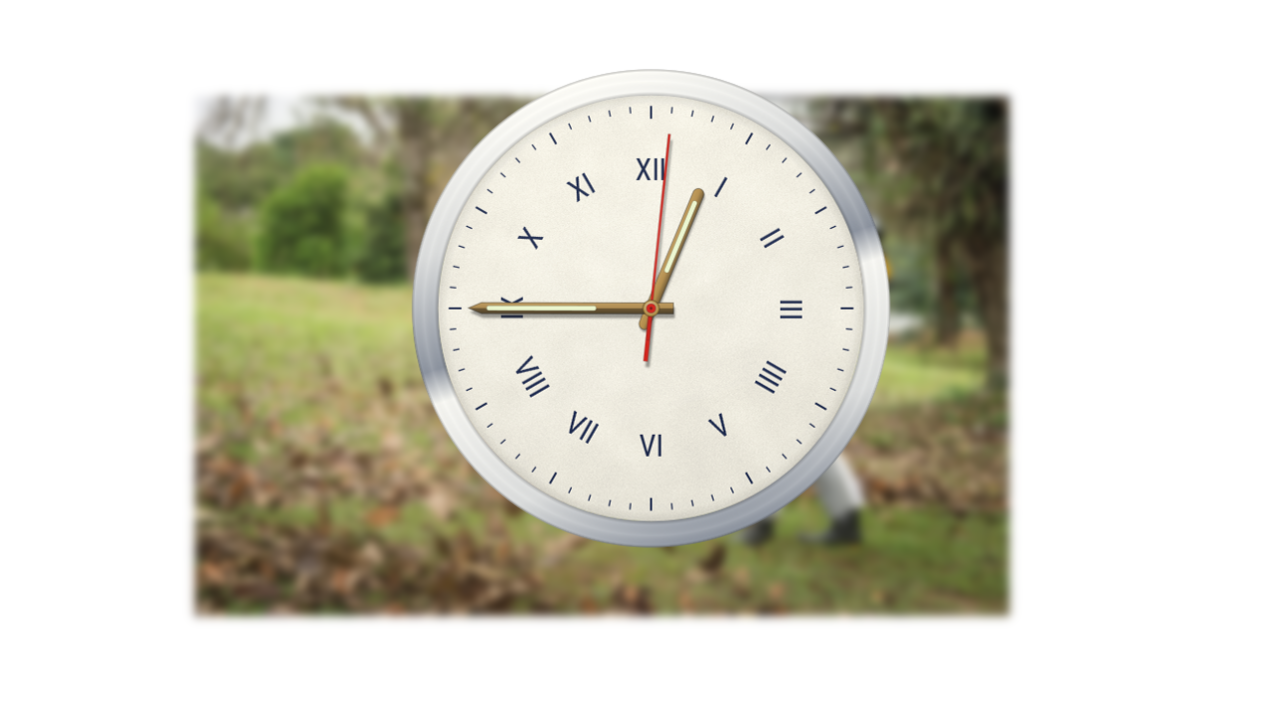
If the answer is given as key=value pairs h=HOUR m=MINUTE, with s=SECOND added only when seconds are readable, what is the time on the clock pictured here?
h=12 m=45 s=1
